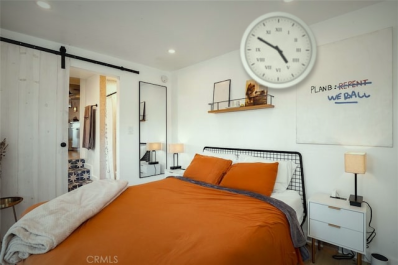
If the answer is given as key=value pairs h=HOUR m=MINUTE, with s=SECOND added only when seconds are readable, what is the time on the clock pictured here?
h=4 m=50
